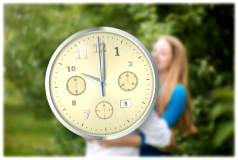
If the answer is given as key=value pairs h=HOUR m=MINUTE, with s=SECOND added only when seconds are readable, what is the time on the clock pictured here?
h=10 m=1
